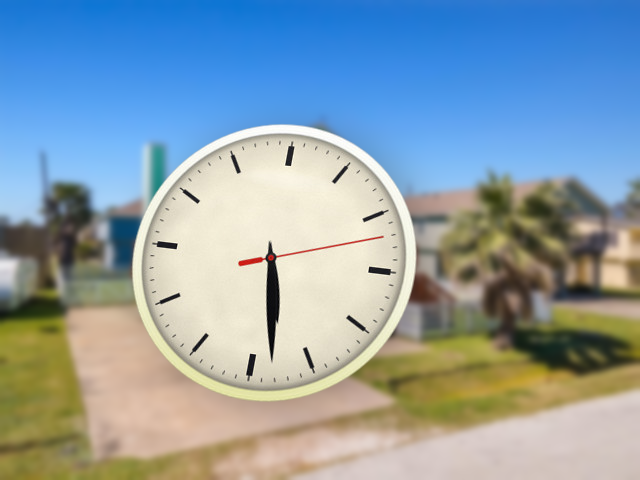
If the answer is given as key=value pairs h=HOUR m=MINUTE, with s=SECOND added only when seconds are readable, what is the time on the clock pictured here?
h=5 m=28 s=12
